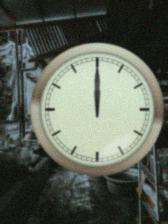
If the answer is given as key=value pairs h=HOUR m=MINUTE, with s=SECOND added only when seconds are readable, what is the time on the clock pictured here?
h=12 m=0
